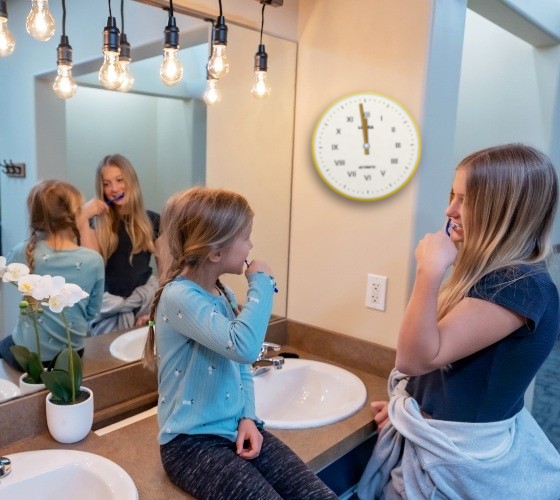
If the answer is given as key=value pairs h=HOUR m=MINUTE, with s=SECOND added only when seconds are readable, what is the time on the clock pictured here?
h=11 m=59
